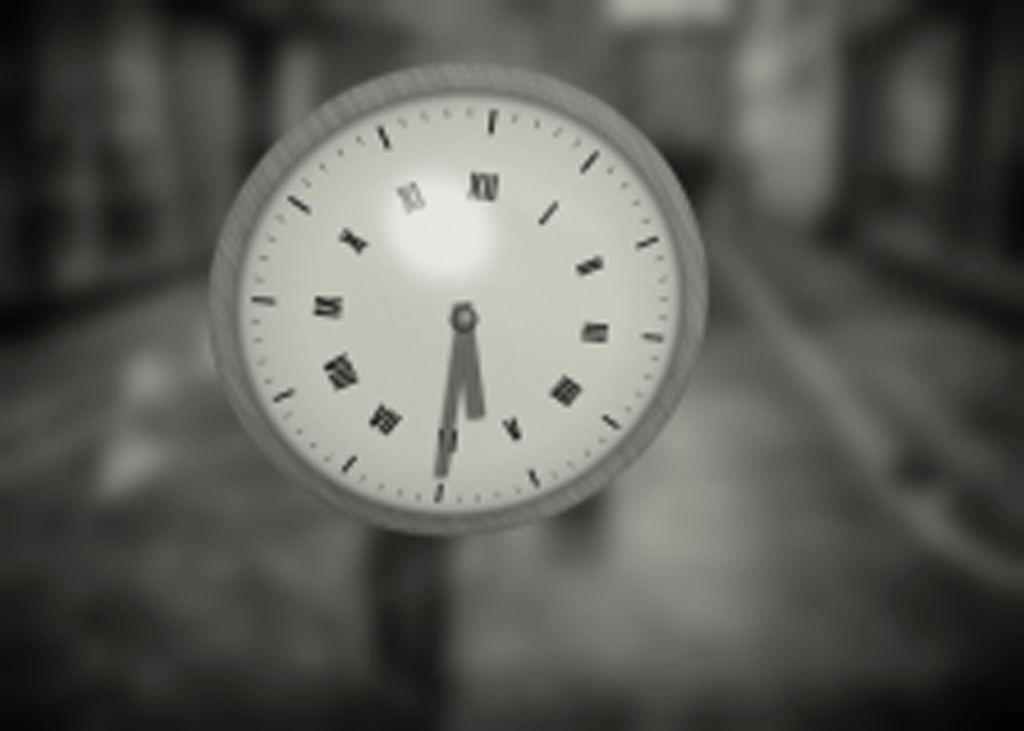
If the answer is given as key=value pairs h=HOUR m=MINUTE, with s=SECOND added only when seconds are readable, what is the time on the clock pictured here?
h=5 m=30
